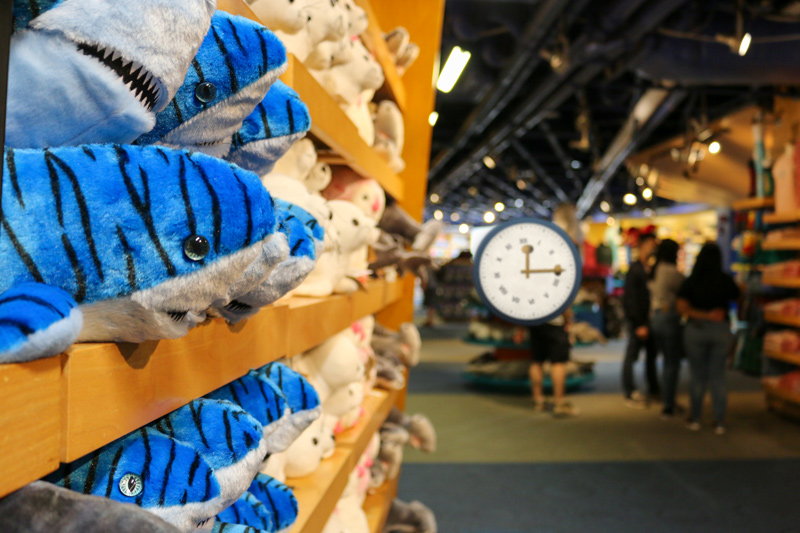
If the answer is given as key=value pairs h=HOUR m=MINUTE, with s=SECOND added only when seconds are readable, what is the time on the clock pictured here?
h=12 m=16
